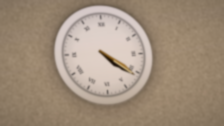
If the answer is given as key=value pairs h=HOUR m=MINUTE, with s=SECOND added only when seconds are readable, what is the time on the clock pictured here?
h=4 m=21
